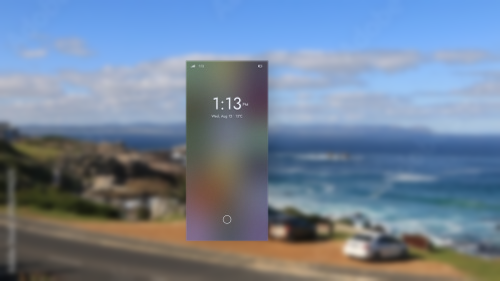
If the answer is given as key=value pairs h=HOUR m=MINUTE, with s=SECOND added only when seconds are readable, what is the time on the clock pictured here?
h=1 m=13
